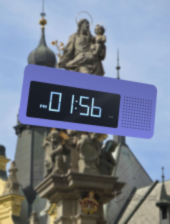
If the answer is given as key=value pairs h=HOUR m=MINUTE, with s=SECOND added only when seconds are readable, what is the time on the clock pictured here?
h=1 m=56
